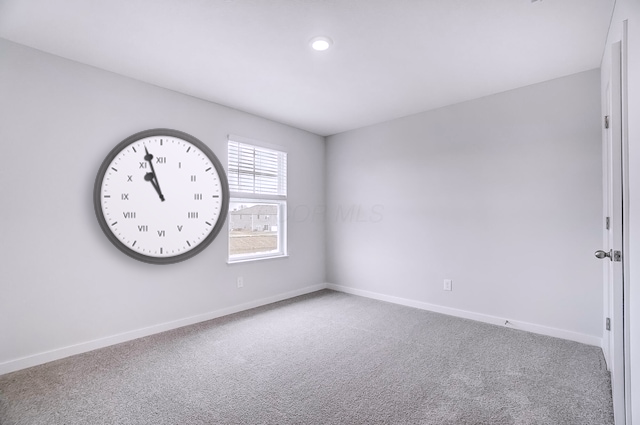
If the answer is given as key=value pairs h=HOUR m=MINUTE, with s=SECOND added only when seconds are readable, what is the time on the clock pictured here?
h=10 m=57
